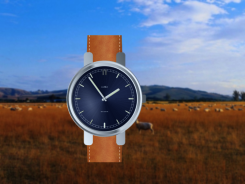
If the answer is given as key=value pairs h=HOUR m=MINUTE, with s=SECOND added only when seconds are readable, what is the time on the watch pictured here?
h=1 m=54
